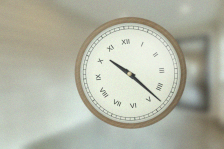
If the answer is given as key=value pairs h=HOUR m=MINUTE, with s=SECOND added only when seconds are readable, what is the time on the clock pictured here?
h=10 m=23
